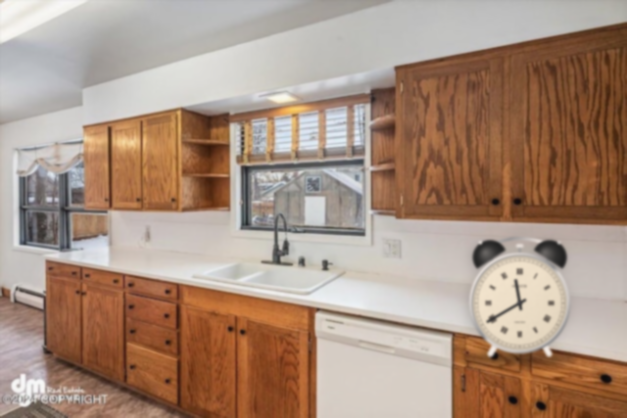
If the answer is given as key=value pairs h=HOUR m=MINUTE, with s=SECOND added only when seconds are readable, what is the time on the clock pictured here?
h=11 m=40
